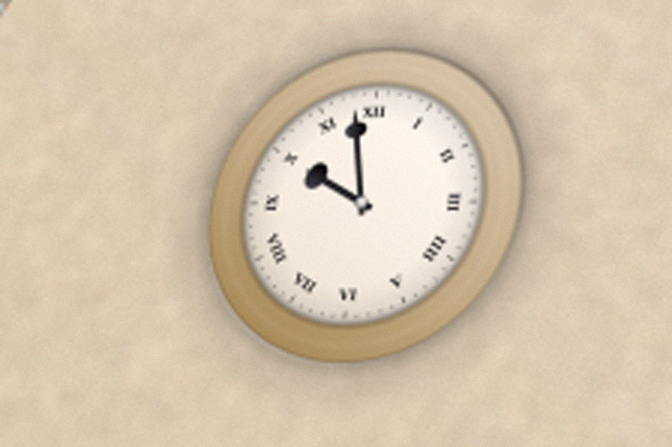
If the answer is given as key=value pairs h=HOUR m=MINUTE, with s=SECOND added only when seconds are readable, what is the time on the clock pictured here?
h=9 m=58
